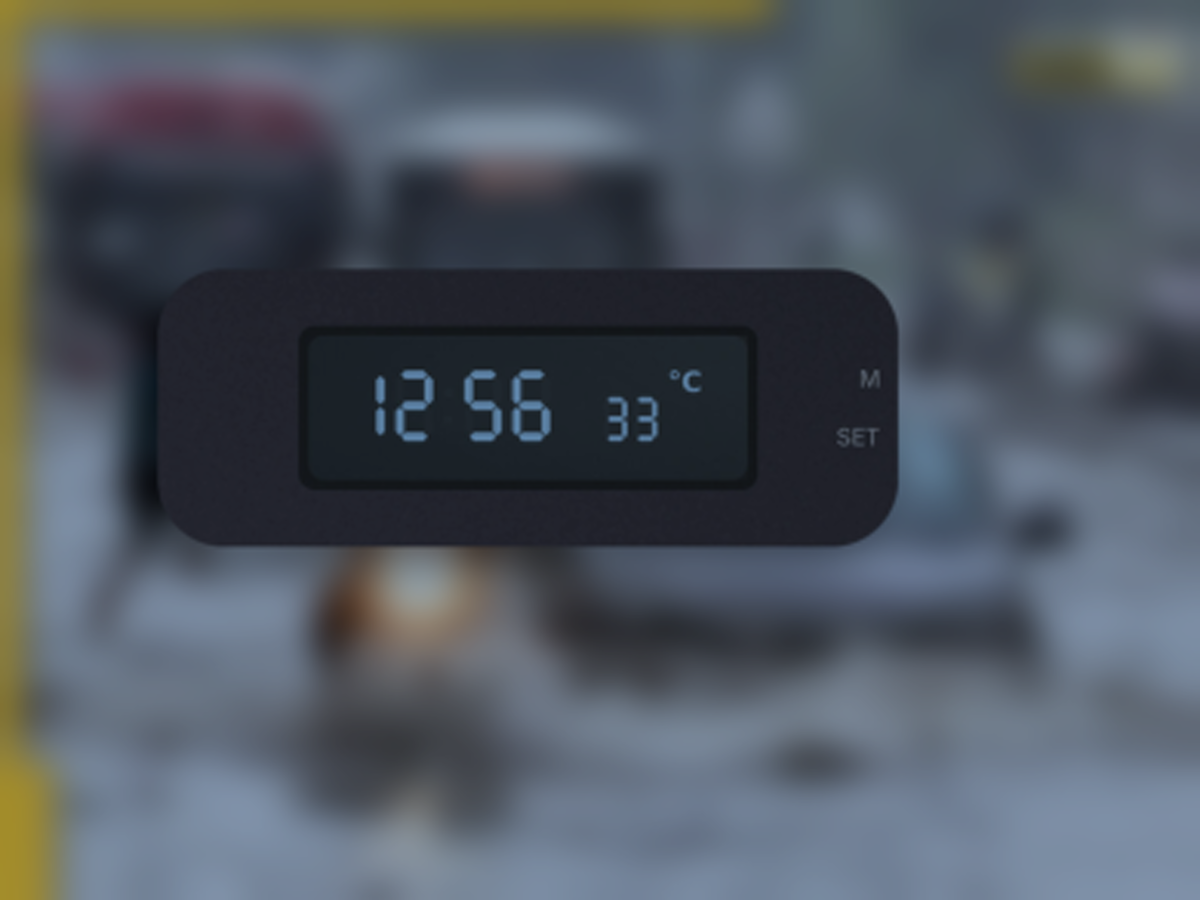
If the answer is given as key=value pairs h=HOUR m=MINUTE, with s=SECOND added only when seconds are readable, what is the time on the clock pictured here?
h=12 m=56
